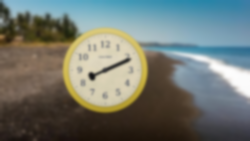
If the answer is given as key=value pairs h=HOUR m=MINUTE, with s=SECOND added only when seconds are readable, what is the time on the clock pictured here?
h=8 m=11
